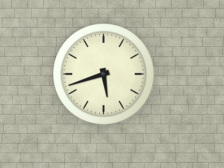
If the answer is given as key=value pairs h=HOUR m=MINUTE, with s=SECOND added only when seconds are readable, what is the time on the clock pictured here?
h=5 m=42
